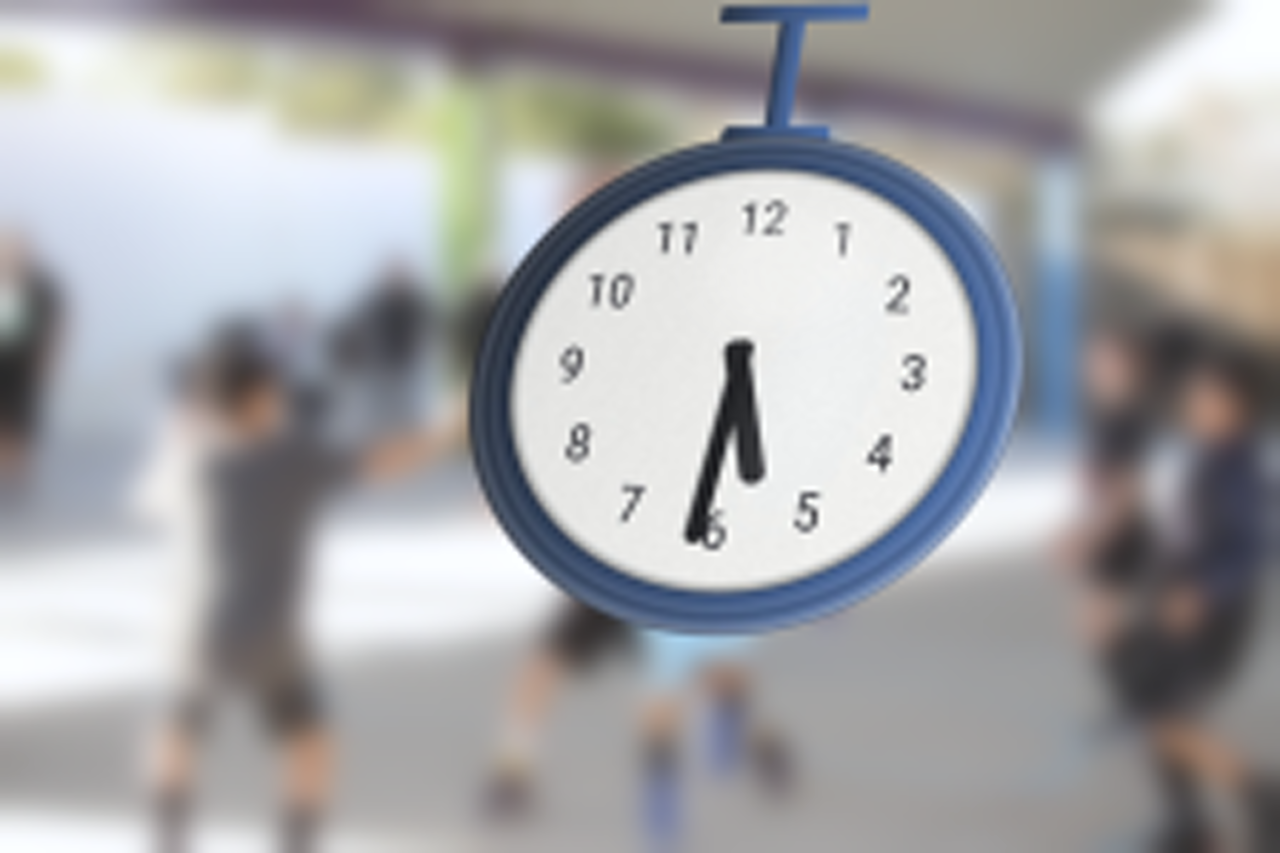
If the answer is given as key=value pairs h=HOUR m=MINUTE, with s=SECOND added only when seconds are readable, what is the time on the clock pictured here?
h=5 m=31
